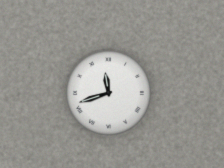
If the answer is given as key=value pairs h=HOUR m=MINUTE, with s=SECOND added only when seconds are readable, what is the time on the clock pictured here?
h=11 m=42
